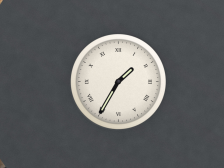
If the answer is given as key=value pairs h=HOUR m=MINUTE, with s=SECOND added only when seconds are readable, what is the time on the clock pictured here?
h=1 m=35
